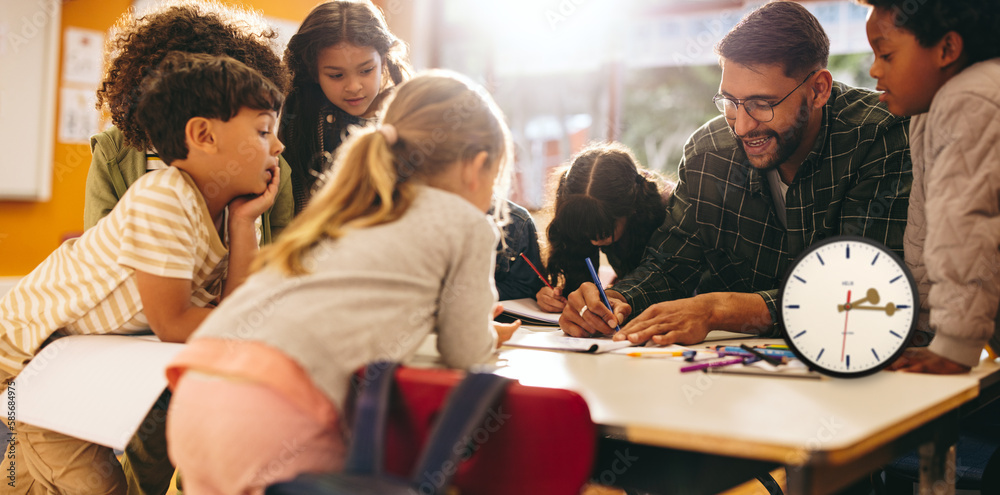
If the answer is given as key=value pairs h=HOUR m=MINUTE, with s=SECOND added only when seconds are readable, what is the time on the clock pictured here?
h=2 m=15 s=31
